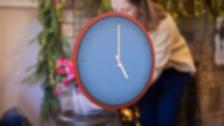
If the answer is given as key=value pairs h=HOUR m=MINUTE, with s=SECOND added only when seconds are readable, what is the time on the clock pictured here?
h=5 m=0
